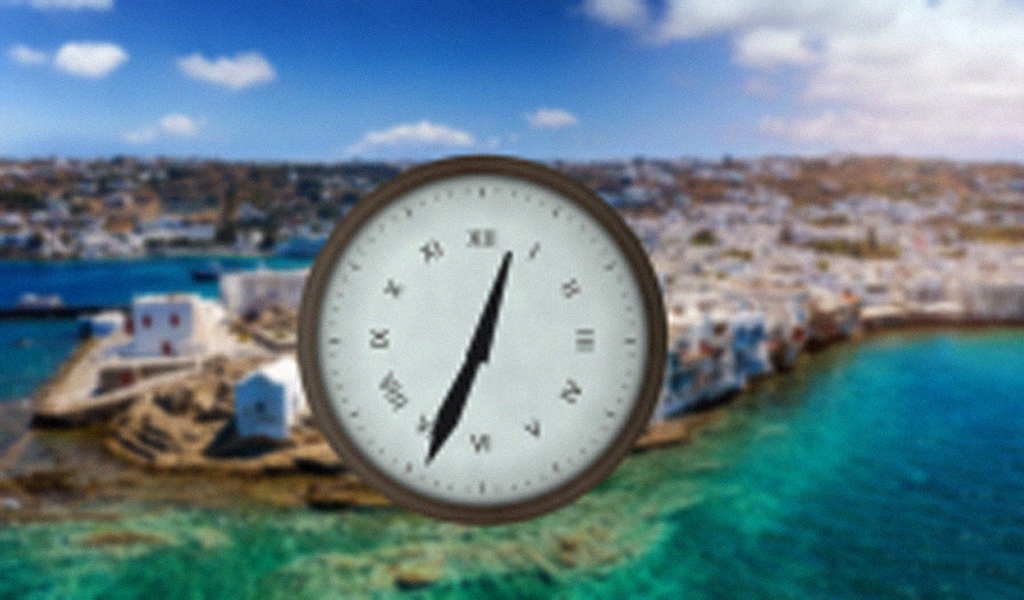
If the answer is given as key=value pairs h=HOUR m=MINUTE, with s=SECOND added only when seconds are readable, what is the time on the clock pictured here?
h=12 m=34
